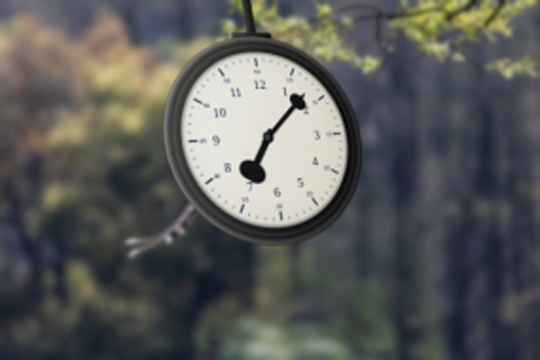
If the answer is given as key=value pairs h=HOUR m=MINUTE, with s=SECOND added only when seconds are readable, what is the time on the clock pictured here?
h=7 m=8
